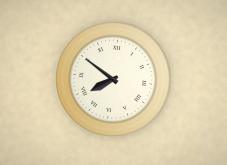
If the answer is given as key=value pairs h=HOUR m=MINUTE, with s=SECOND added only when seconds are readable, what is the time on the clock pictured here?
h=7 m=50
